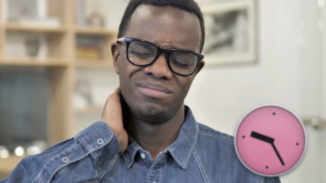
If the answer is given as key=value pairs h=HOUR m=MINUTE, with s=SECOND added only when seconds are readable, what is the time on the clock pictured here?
h=9 m=24
